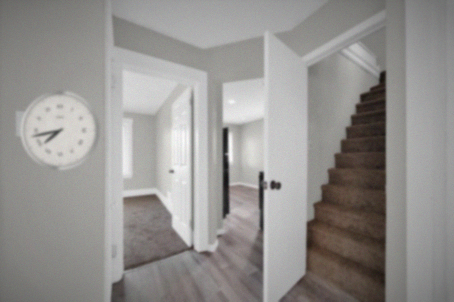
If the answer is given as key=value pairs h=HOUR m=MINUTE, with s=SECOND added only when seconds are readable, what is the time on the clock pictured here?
h=7 m=43
